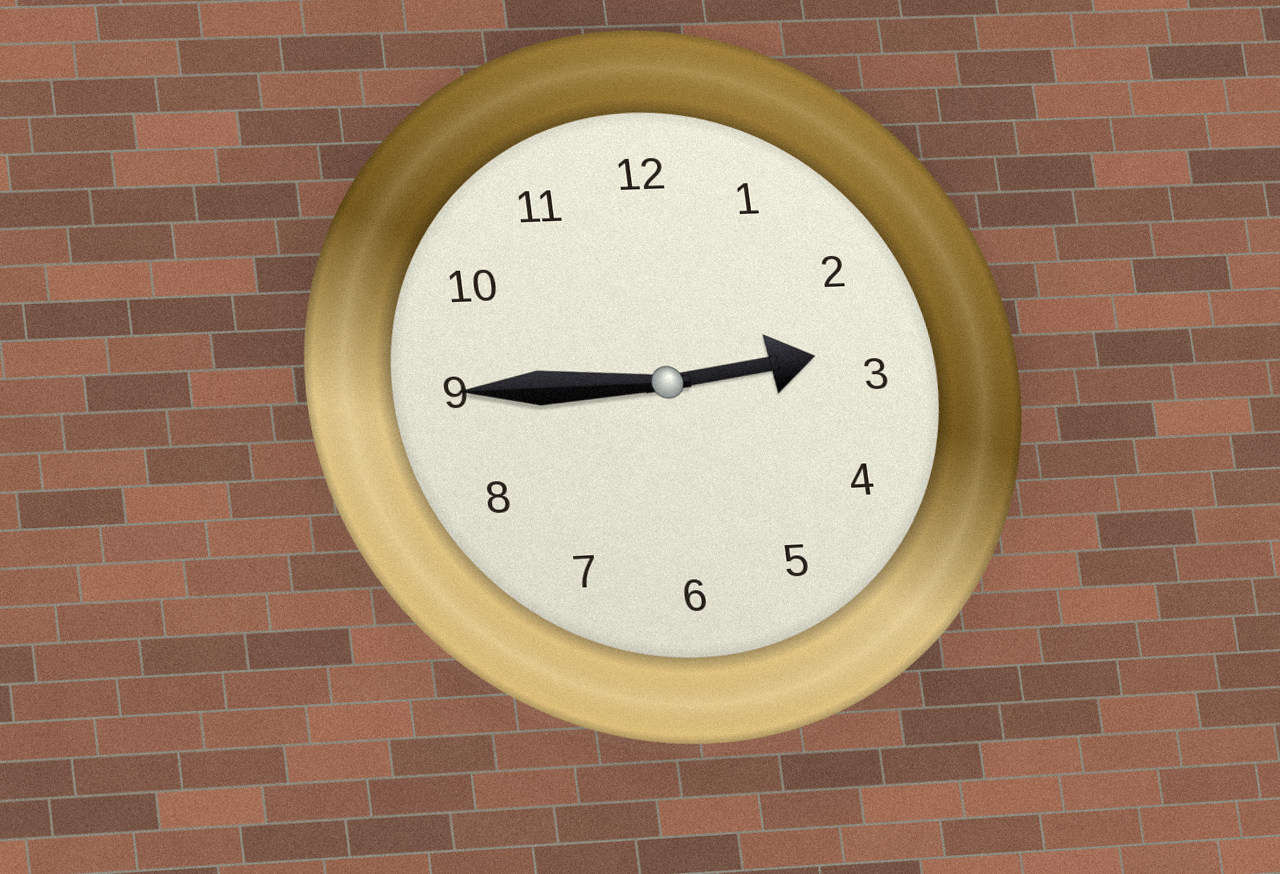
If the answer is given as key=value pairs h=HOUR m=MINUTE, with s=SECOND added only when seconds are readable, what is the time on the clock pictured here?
h=2 m=45
